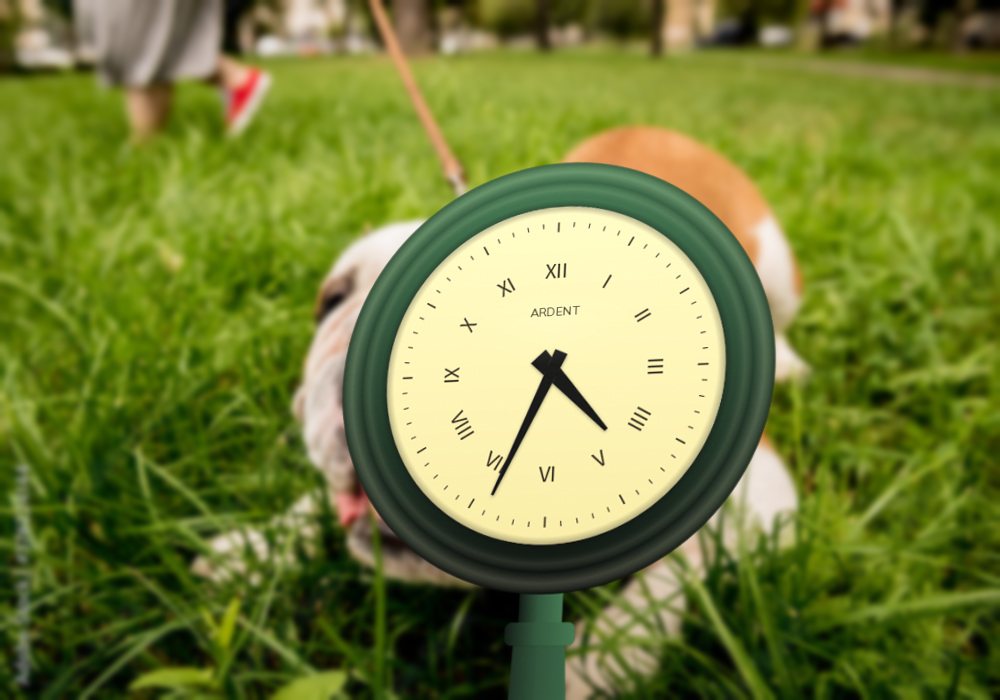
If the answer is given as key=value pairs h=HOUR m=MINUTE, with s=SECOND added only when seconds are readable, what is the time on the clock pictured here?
h=4 m=34
